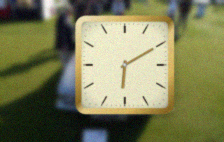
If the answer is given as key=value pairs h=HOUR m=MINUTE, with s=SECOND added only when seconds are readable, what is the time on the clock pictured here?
h=6 m=10
